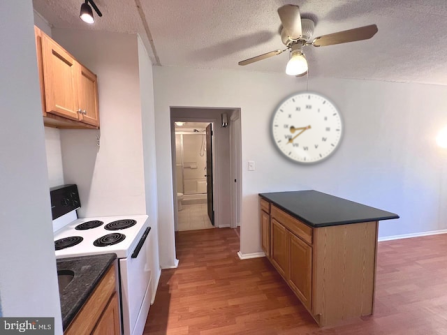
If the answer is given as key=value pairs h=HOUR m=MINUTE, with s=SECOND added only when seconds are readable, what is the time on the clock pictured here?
h=8 m=38
